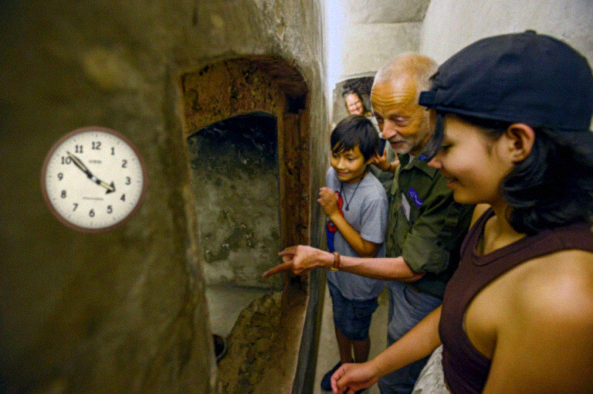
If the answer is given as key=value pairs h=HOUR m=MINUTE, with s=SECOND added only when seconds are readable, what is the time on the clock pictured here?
h=3 m=52
